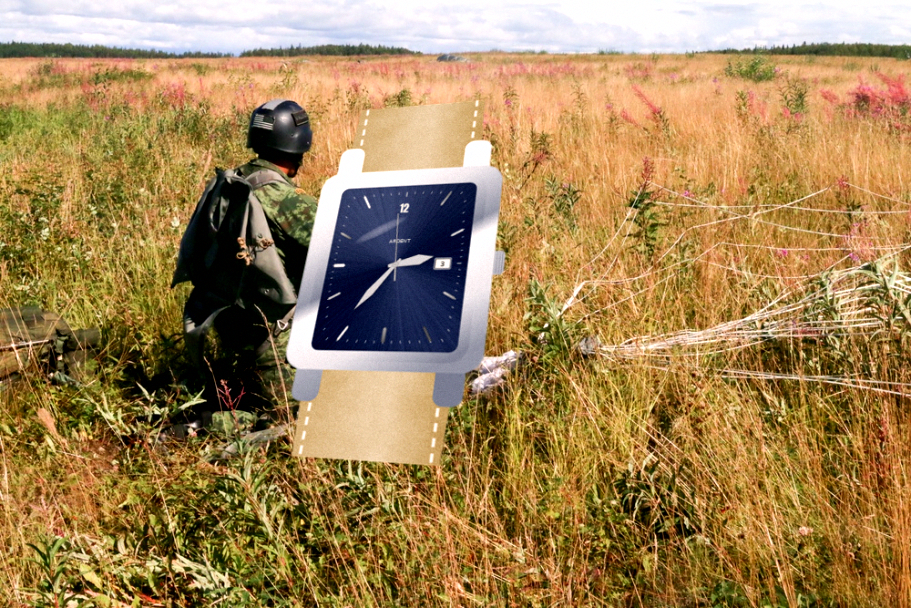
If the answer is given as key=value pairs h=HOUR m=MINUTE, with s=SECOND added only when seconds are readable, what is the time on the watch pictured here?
h=2 m=35 s=59
